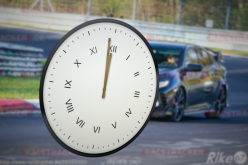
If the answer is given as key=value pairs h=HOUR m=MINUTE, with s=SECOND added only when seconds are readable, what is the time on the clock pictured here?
h=11 m=59
